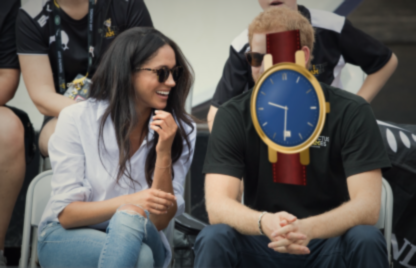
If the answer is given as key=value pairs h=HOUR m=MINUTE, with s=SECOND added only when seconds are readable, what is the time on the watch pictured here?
h=9 m=31
